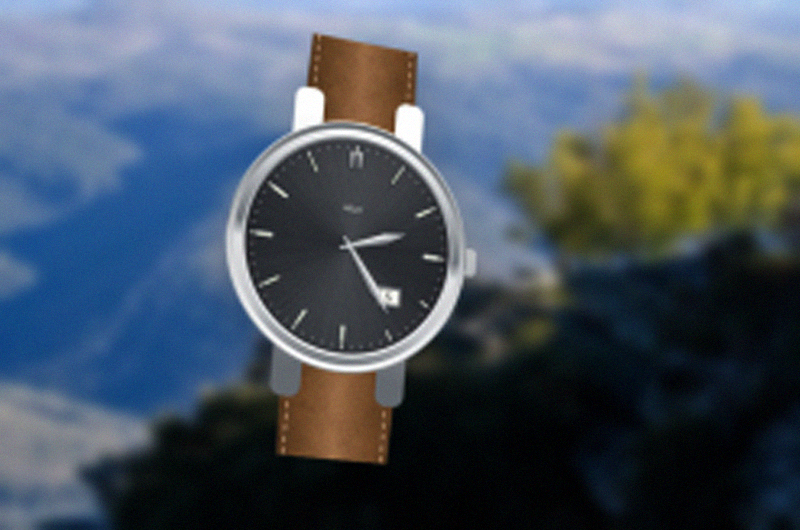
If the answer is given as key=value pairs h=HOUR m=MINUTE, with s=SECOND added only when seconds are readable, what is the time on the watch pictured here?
h=2 m=24
